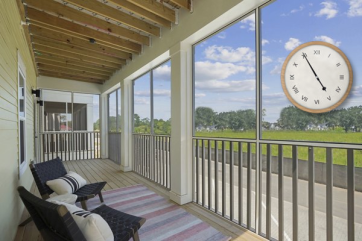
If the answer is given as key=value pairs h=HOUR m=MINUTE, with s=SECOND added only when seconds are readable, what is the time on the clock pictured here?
h=4 m=55
